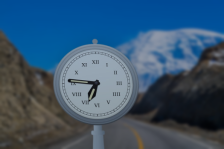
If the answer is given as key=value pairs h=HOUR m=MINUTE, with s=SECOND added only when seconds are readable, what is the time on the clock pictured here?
h=6 m=46
